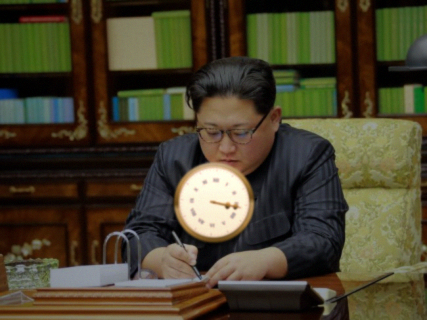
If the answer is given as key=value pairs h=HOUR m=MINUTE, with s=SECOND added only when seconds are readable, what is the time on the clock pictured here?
h=3 m=16
